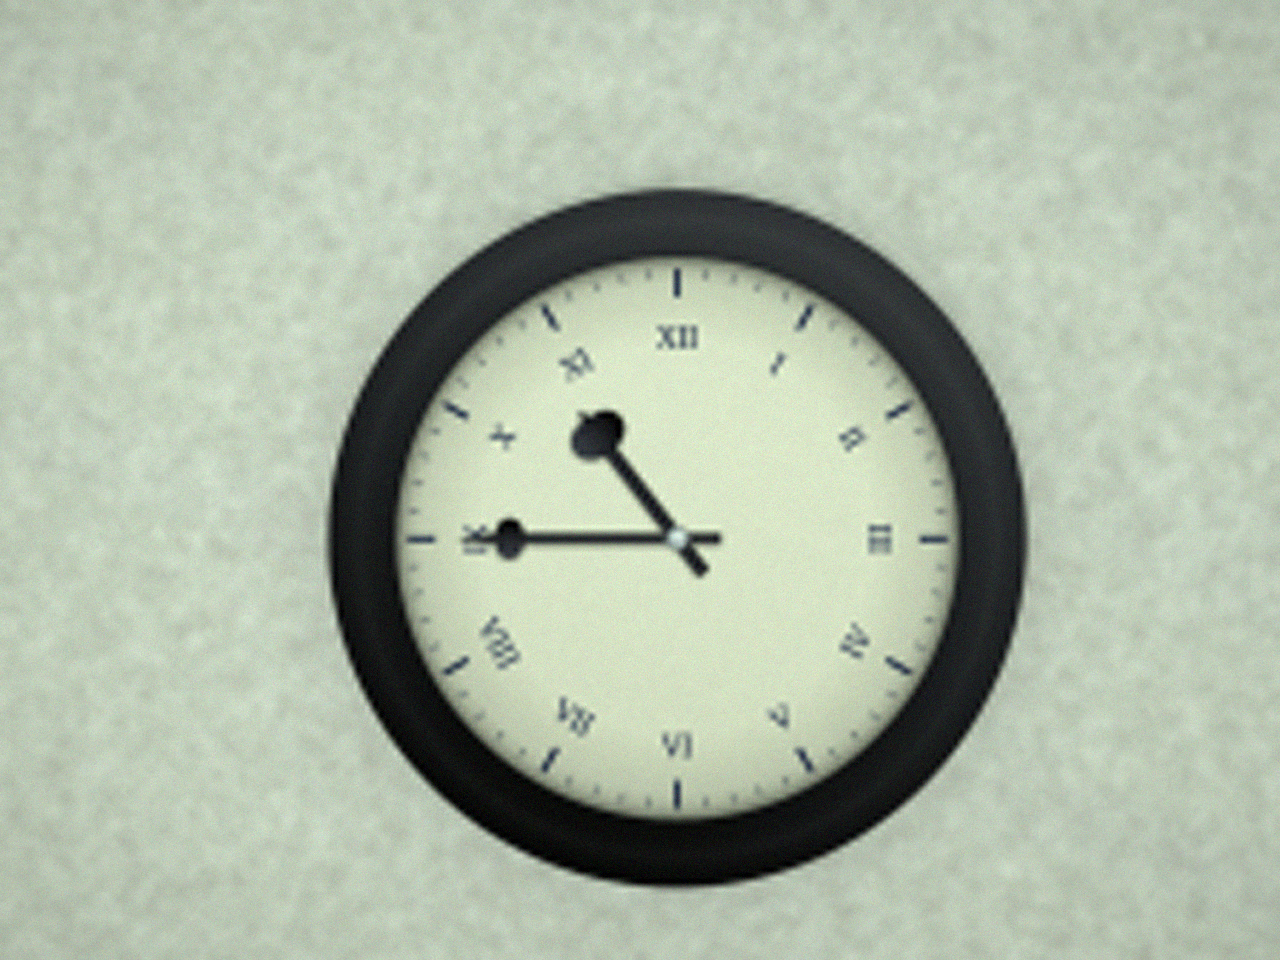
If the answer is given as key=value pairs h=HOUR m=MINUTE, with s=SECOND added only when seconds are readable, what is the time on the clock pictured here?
h=10 m=45
